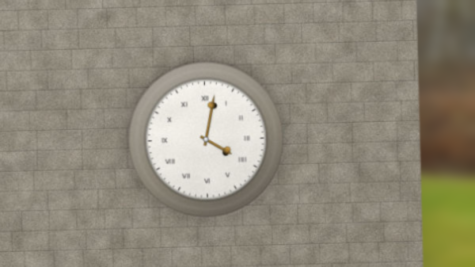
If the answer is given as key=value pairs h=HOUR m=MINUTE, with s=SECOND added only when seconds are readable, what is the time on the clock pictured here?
h=4 m=2
